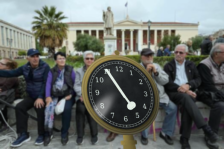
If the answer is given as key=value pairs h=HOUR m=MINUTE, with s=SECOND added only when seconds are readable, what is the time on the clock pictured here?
h=4 m=55
